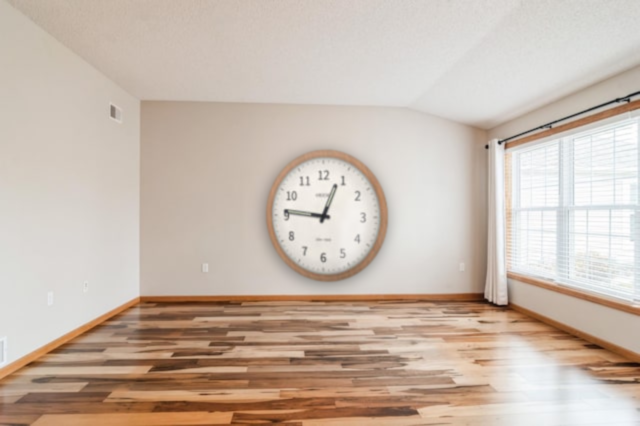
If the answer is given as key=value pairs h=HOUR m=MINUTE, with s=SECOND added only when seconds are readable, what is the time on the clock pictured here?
h=12 m=46
